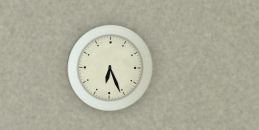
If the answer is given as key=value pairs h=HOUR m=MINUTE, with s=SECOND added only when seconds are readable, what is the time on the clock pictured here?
h=6 m=26
